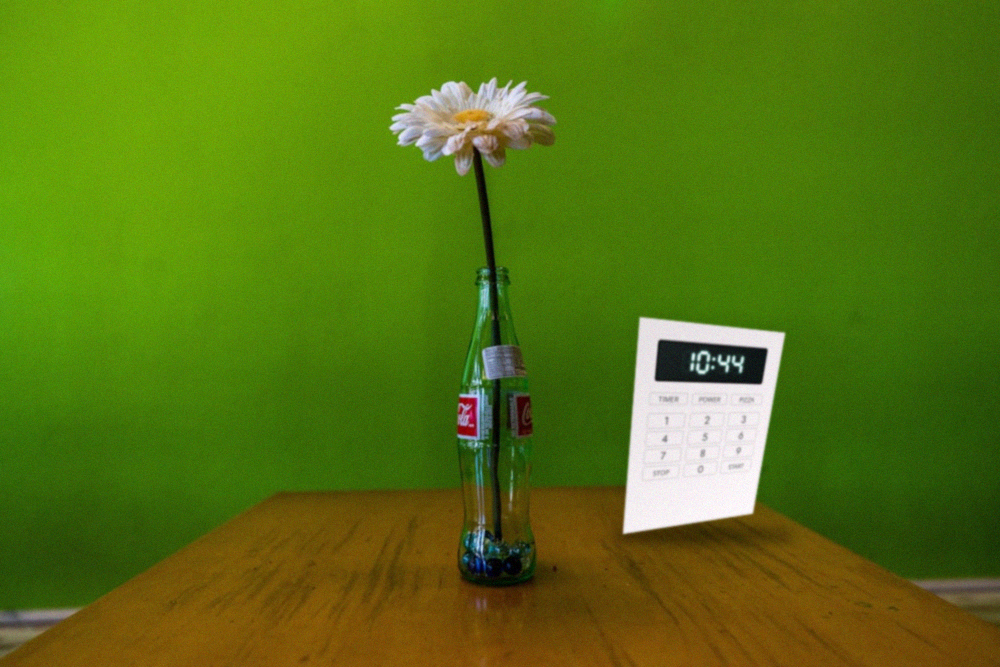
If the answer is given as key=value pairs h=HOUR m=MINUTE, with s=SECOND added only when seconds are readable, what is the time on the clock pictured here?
h=10 m=44
